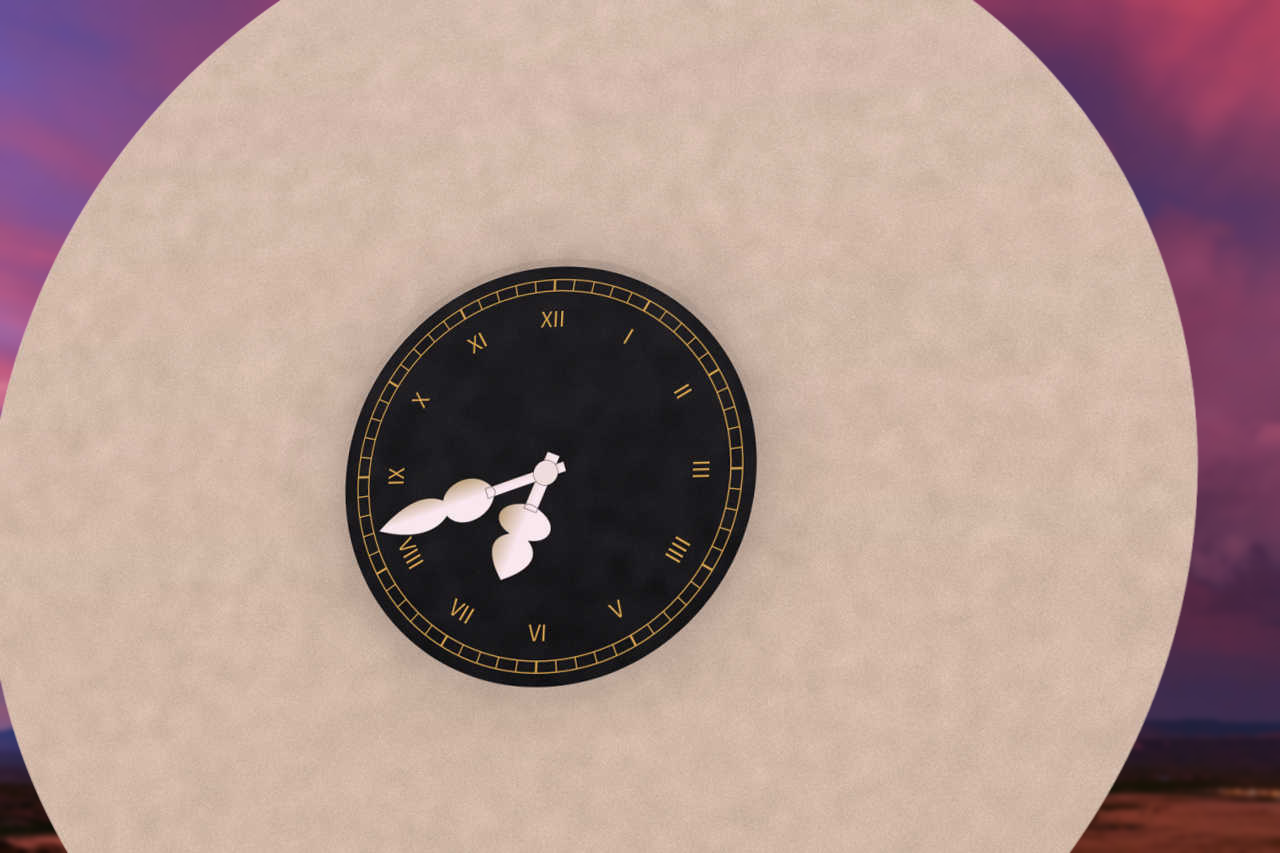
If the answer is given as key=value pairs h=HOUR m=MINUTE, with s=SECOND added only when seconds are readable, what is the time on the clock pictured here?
h=6 m=42
